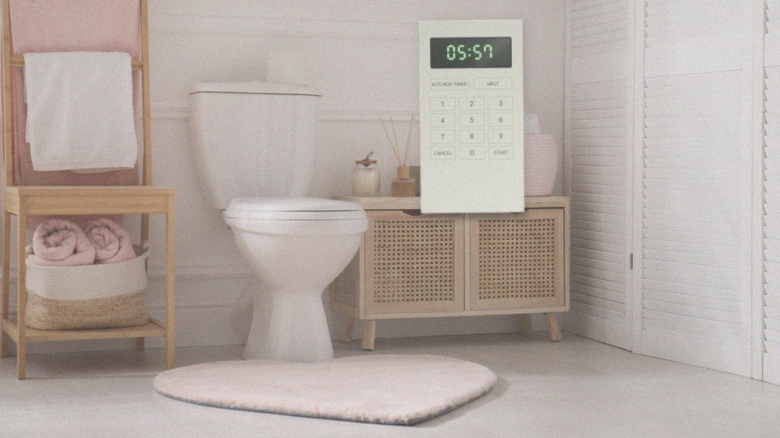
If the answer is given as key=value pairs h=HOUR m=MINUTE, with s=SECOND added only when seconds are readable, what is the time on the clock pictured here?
h=5 m=57
